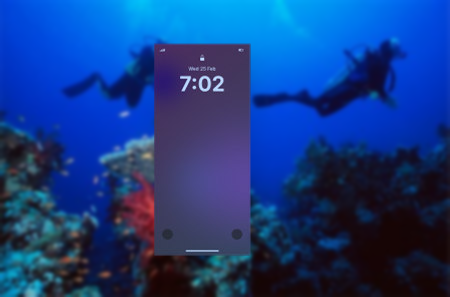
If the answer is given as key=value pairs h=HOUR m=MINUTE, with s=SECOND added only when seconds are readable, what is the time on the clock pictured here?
h=7 m=2
